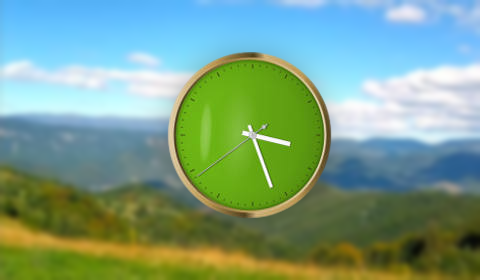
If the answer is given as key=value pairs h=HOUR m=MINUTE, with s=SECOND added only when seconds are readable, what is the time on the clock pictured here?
h=3 m=26 s=39
